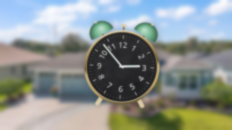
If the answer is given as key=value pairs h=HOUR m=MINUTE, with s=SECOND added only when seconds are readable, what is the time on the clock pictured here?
h=2 m=53
